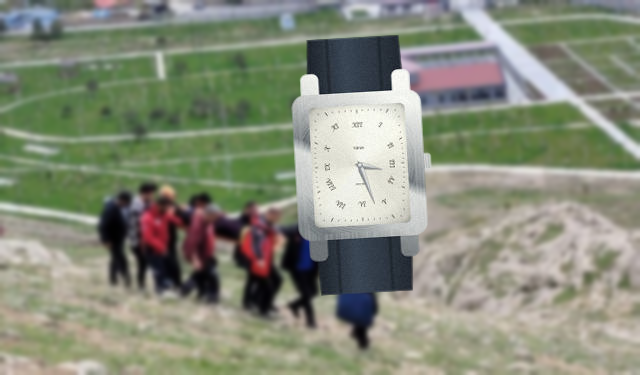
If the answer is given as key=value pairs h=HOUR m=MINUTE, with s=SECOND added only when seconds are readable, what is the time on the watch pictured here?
h=3 m=27
